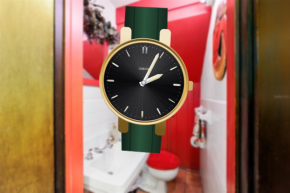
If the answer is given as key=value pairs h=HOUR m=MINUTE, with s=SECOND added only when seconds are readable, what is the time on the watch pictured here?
h=2 m=4
